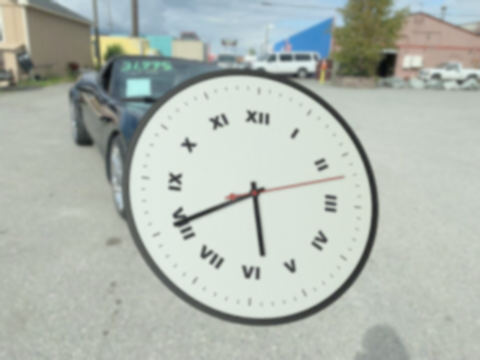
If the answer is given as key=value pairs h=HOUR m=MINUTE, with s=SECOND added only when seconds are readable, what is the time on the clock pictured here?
h=5 m=40 s=12
